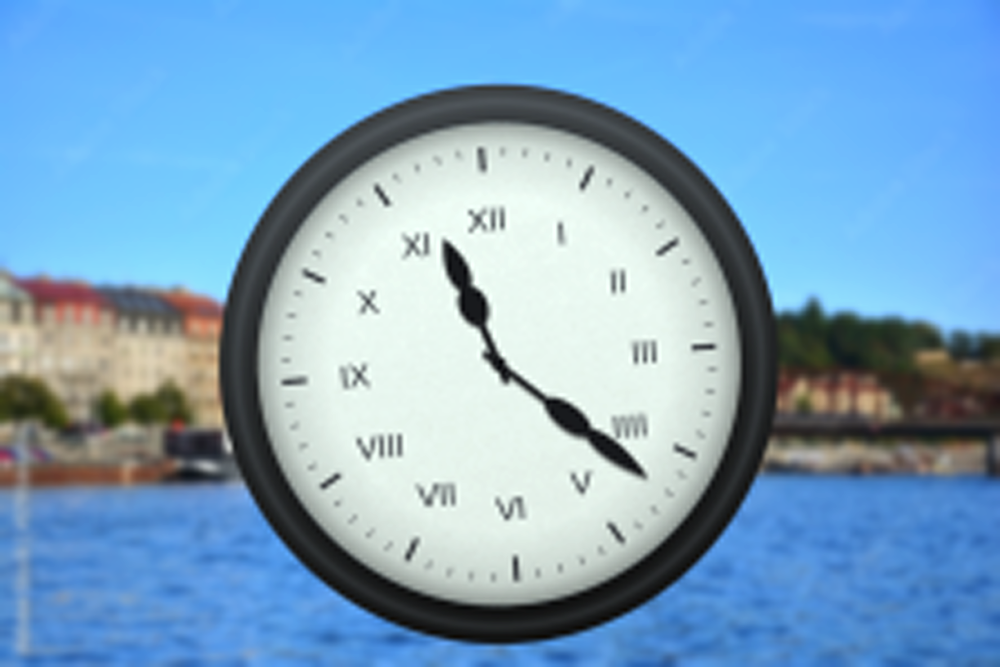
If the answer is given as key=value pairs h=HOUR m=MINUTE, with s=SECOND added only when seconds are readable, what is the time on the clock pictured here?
h=11 m=22
